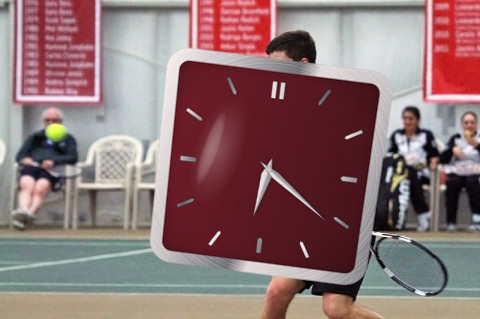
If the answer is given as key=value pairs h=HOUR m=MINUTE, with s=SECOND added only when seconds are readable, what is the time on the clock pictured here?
h=6 m=21
